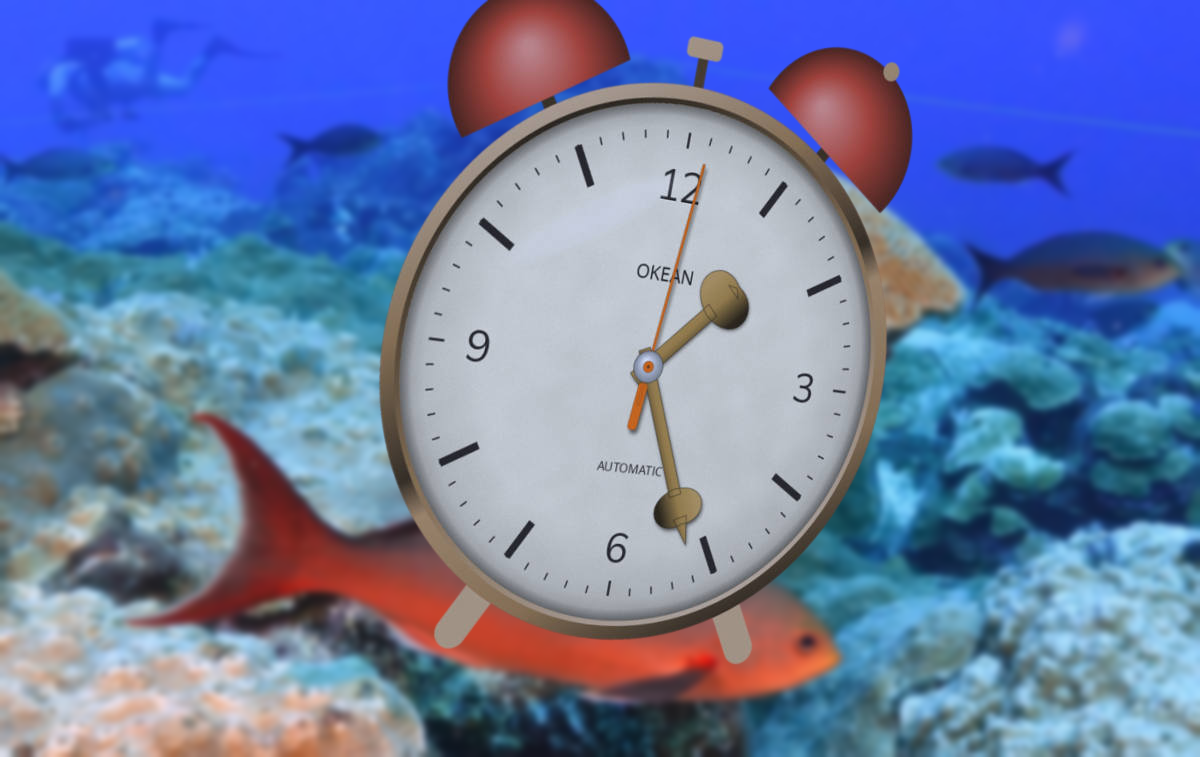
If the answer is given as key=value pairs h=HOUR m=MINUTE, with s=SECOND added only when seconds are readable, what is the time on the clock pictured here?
h=1 m=26 s=1
